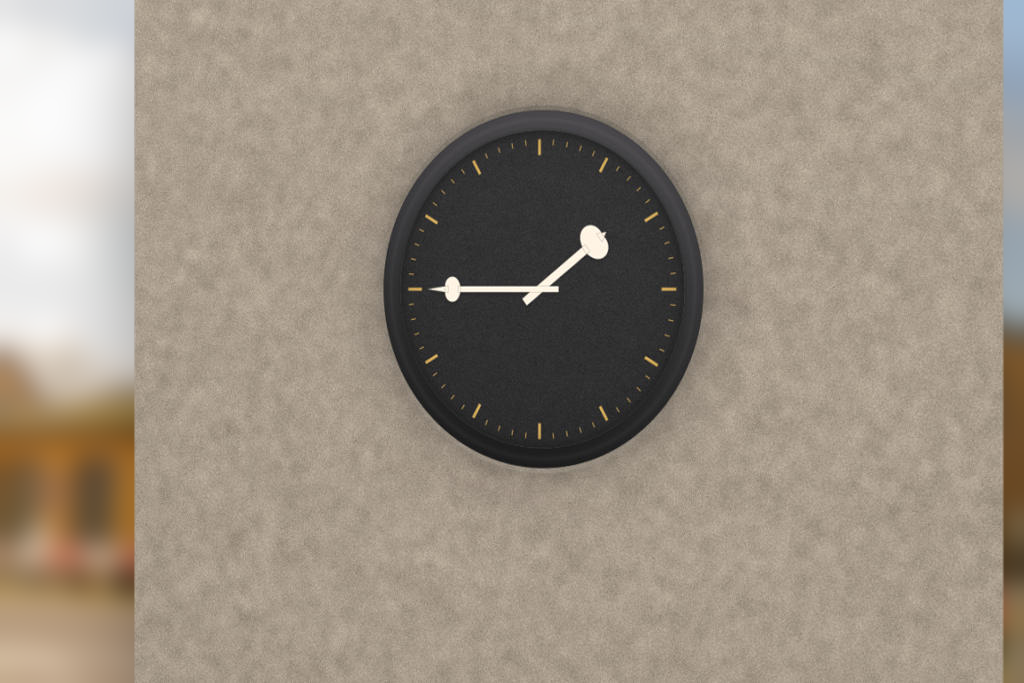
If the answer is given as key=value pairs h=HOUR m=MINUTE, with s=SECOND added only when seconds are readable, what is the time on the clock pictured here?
h=1 m=45
